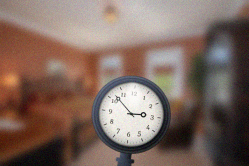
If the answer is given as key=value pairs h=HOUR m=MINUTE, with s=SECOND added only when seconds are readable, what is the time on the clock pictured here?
h=2 m=52
